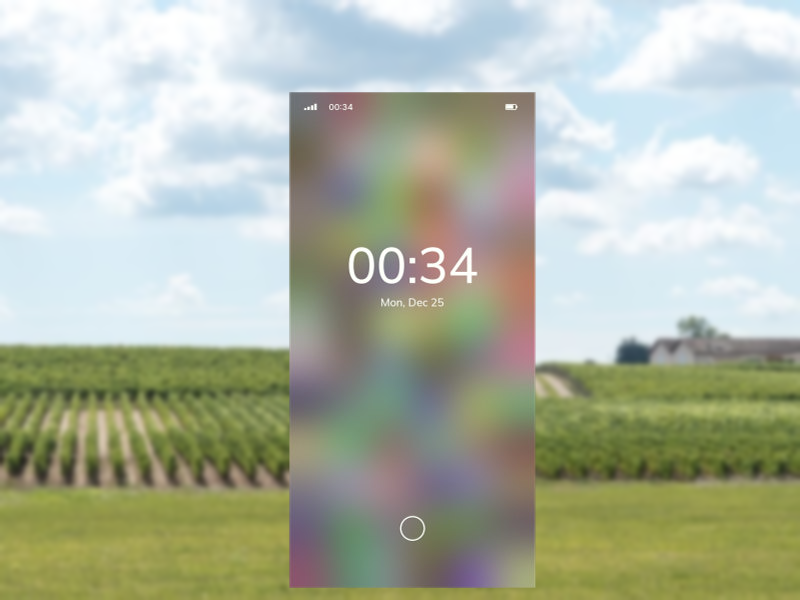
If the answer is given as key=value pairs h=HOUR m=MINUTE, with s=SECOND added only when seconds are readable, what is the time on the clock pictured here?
h=0 m=34
